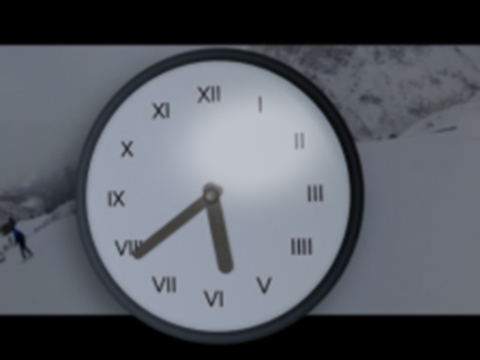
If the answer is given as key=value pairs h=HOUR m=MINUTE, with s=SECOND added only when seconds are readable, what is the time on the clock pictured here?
h=5 m=39
